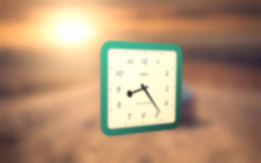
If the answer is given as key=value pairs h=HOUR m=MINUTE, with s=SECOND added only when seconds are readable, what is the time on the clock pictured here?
h=8 m=24
